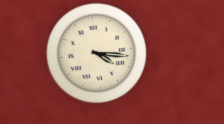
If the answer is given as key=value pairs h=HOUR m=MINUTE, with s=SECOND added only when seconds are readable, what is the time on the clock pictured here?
h=4 m=17
